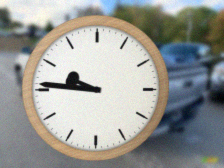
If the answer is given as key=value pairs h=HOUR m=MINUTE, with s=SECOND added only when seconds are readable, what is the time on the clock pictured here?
h=9 m=46
